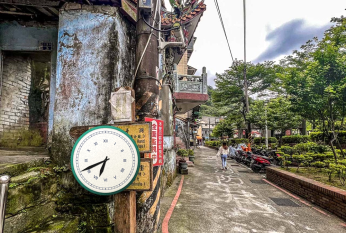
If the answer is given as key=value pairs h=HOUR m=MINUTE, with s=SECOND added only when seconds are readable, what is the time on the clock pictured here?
h=6 m=41
